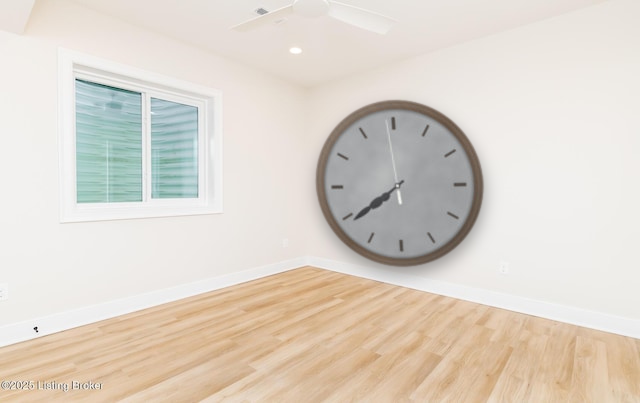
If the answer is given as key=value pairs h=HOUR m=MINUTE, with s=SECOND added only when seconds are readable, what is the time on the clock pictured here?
h=7 m=38 s=59
